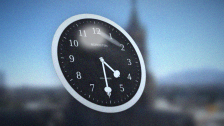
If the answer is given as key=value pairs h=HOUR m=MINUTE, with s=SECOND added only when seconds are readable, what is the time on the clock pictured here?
h=4 m=30
